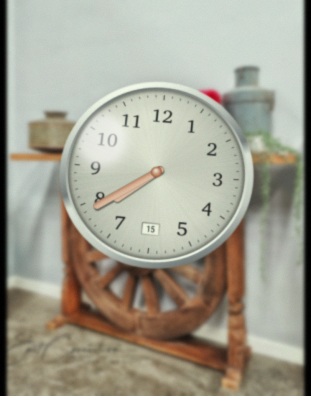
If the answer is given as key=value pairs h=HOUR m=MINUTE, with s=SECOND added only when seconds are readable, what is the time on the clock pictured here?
h=7 m=39
